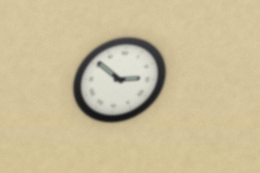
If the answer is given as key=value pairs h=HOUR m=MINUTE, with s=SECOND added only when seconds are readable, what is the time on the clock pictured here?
h=2 m=51
